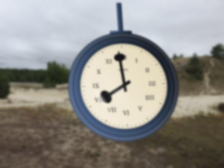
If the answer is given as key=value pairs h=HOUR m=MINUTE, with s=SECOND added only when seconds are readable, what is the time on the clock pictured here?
h=7 m=59
